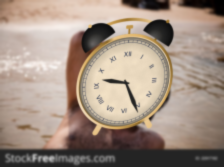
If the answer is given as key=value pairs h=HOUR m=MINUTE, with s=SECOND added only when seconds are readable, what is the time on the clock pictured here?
h=9 m=26
